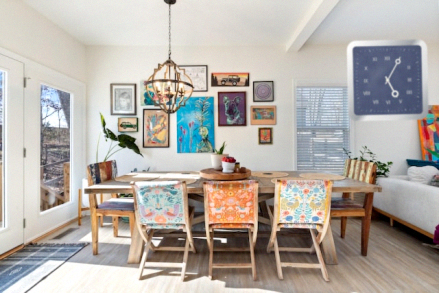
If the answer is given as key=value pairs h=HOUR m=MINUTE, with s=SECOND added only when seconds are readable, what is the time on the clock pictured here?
h=5 m=5
